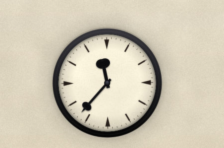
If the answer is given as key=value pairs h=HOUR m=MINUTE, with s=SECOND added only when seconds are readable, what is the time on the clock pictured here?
h=11 m=37
